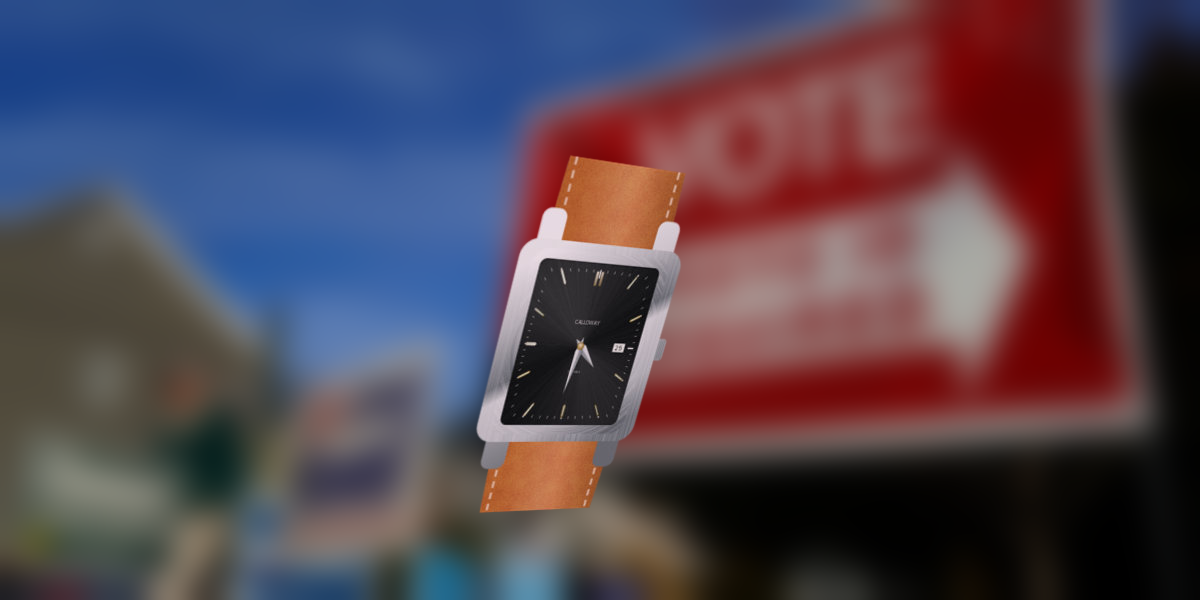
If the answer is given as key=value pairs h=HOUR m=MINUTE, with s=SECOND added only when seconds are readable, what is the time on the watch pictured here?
h=4 m=31
